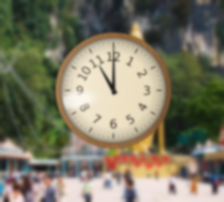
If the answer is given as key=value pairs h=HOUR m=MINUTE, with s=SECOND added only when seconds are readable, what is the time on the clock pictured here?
h=11 m=0
